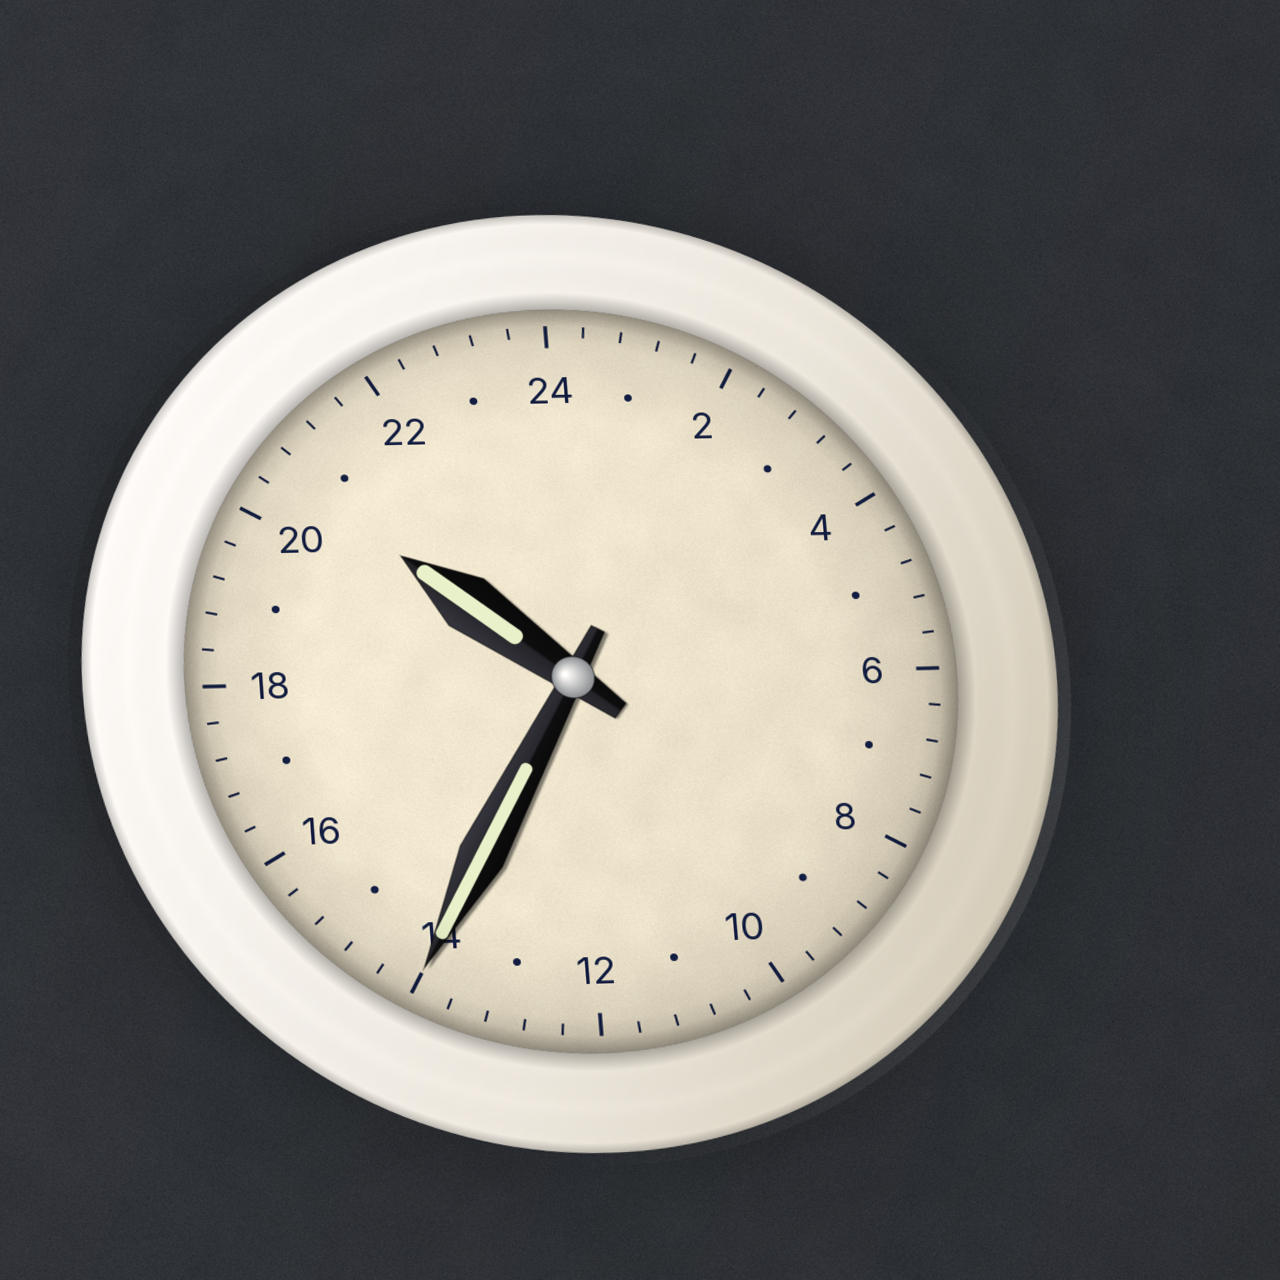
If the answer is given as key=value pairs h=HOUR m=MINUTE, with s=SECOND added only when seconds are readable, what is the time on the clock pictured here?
h=20 m=35
